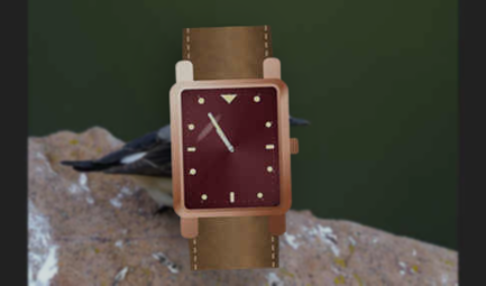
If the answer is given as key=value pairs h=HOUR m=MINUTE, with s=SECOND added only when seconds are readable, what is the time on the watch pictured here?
h=10 m=55
